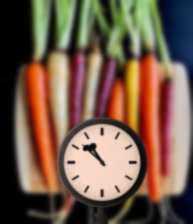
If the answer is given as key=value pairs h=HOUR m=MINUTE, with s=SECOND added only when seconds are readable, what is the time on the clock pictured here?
h=10 m=52
